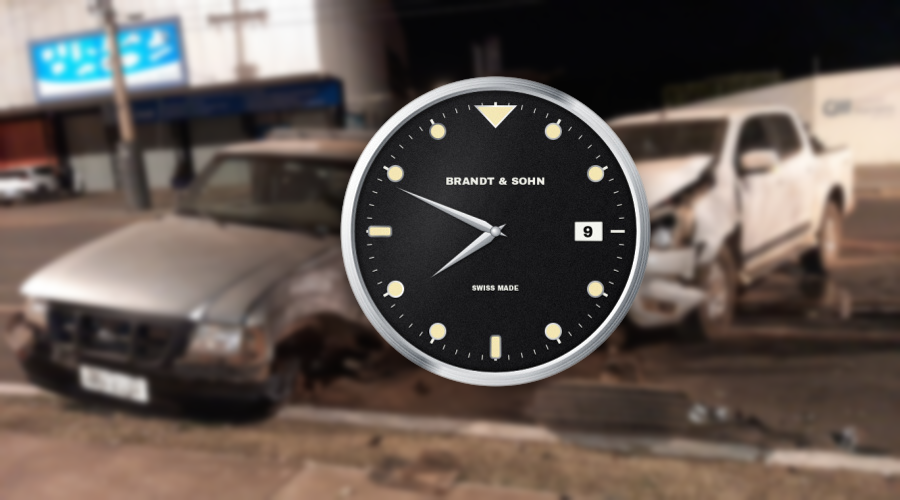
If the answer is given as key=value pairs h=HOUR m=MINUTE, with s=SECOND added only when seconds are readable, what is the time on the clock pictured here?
h=7 m=49
